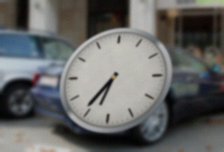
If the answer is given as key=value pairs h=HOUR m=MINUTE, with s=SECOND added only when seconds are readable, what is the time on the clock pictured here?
h=6 m=36
